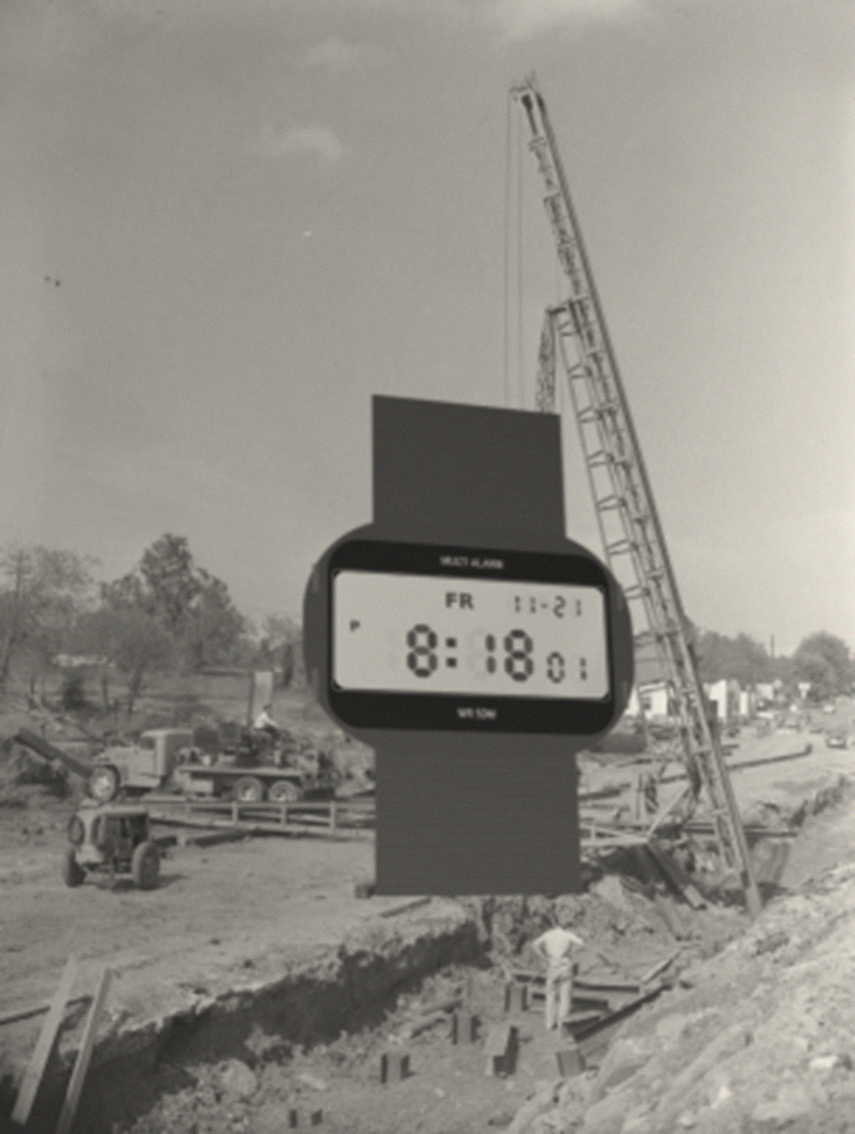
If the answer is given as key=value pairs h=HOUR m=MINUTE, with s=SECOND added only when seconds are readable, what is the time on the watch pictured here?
h=8 m=18 s=1
